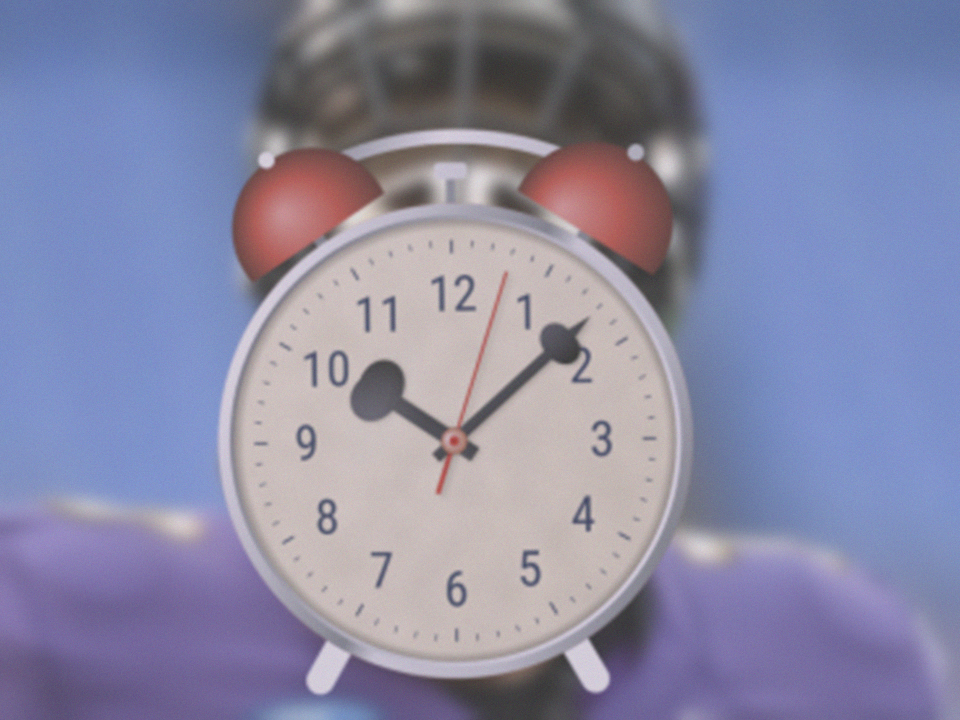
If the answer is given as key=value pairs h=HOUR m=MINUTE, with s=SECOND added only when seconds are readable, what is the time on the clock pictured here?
h=10 m=8 s=3
